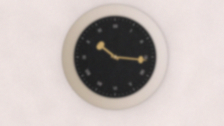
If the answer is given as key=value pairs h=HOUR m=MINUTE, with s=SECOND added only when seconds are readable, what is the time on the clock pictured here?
h=10 m=16
